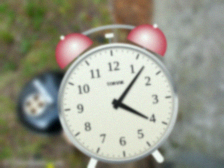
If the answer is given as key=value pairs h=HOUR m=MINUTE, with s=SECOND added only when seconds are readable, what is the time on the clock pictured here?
h=4 m=7
